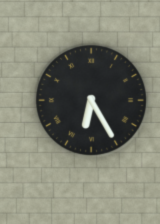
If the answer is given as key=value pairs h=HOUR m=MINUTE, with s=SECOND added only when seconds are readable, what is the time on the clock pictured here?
h=6 m=25
